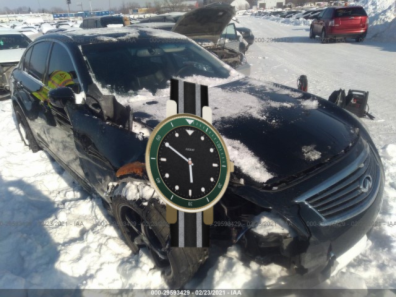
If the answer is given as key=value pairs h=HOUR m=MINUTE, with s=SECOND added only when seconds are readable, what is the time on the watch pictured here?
h=5 m=50
